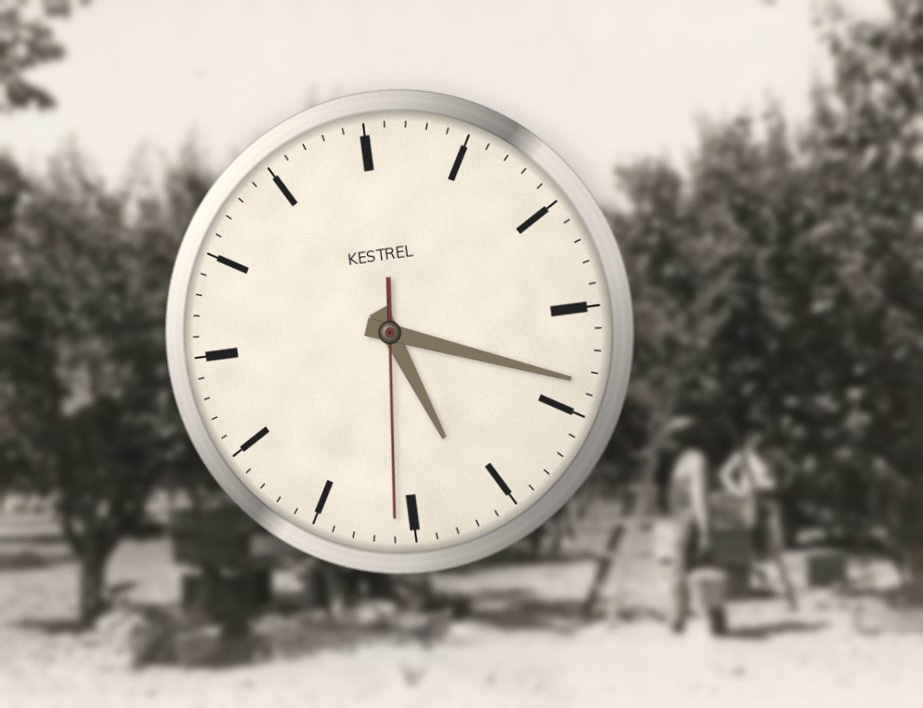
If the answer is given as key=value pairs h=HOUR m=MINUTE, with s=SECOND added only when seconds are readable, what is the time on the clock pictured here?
h=5 m=18 s=31
